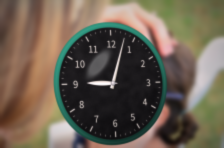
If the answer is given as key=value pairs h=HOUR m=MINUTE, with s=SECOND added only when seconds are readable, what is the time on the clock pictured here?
h=9 m=3
